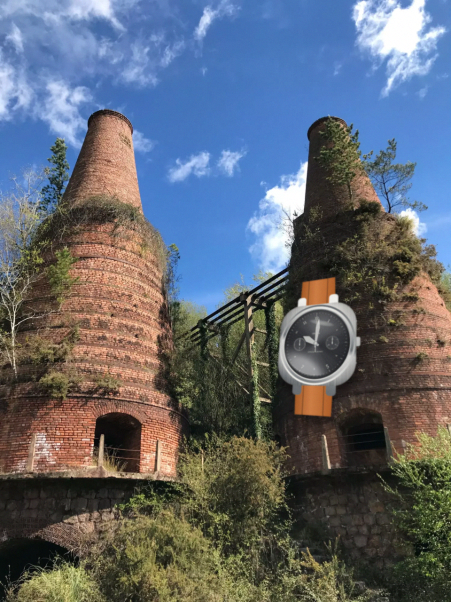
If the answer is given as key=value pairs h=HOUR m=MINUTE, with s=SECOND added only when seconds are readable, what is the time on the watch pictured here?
h=10 m=1
